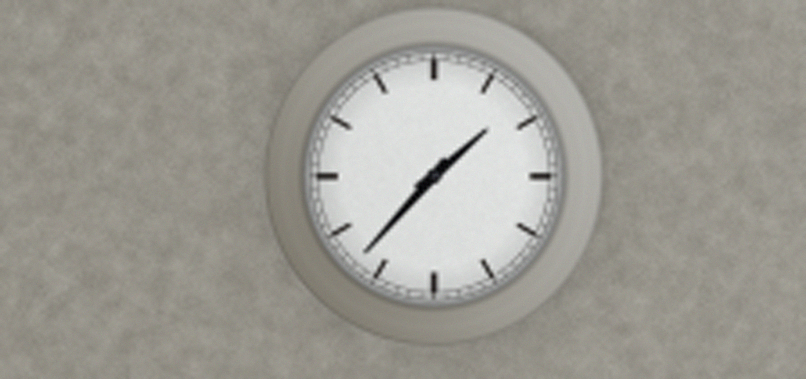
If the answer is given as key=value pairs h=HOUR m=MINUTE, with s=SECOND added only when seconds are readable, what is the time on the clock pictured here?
h=1 m=37
